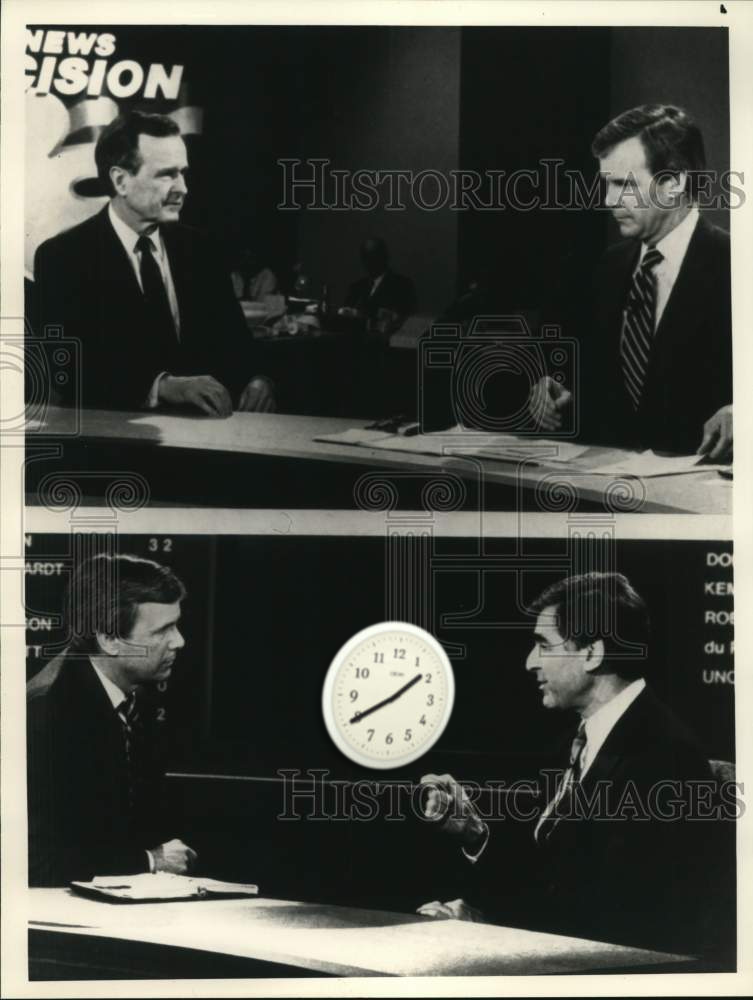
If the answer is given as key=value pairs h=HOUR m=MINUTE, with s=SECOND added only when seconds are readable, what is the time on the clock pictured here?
h=1 m=40
